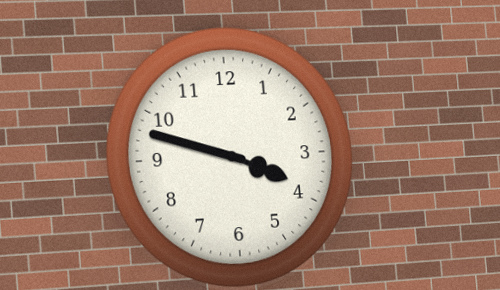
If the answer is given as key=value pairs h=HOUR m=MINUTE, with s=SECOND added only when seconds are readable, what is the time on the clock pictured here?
h=3 m=48
